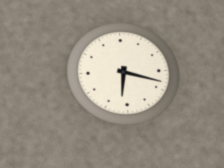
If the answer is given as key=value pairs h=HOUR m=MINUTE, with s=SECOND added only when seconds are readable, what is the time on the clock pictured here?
h=6 m=18
